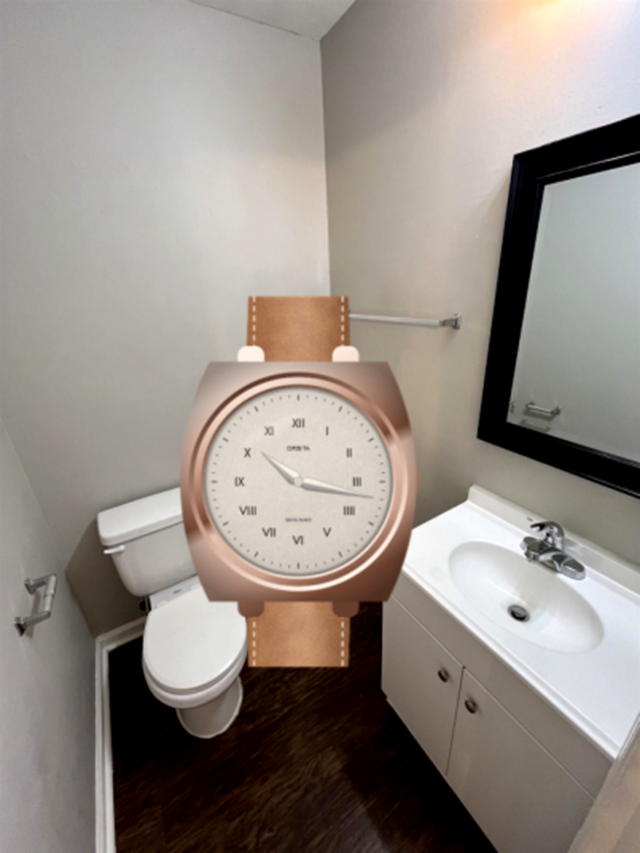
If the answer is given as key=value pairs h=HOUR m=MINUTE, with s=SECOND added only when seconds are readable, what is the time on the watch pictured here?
h=10 m=17
